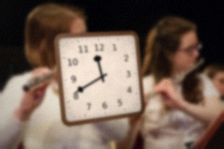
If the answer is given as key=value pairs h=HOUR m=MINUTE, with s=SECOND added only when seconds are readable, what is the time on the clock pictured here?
h=11 m=41
